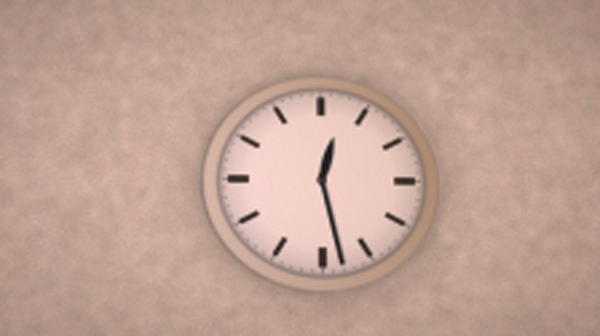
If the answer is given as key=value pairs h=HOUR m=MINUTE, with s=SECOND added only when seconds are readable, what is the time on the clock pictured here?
h=12 m=28
